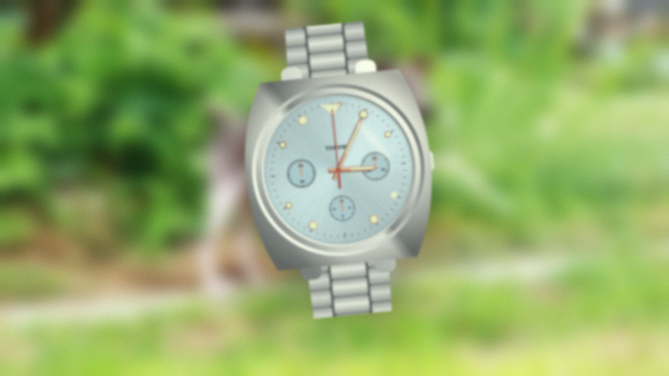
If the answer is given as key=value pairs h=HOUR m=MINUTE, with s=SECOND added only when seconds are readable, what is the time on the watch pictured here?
h=3 m=5
